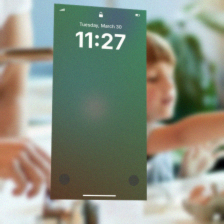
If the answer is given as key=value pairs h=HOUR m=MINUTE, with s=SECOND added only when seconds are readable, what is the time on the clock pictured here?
h=11 m=27
